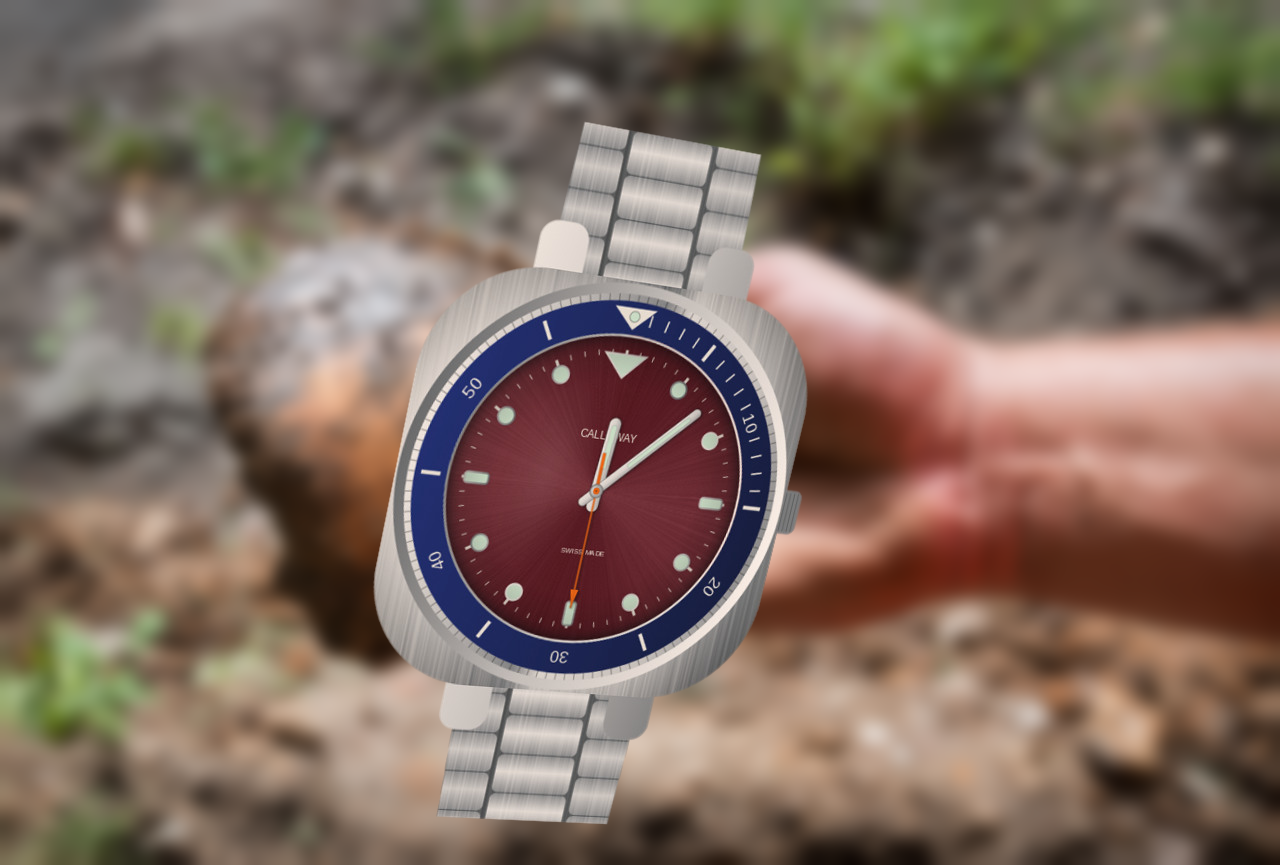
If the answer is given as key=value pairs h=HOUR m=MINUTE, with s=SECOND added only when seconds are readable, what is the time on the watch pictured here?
h=12 m=7 s=30
